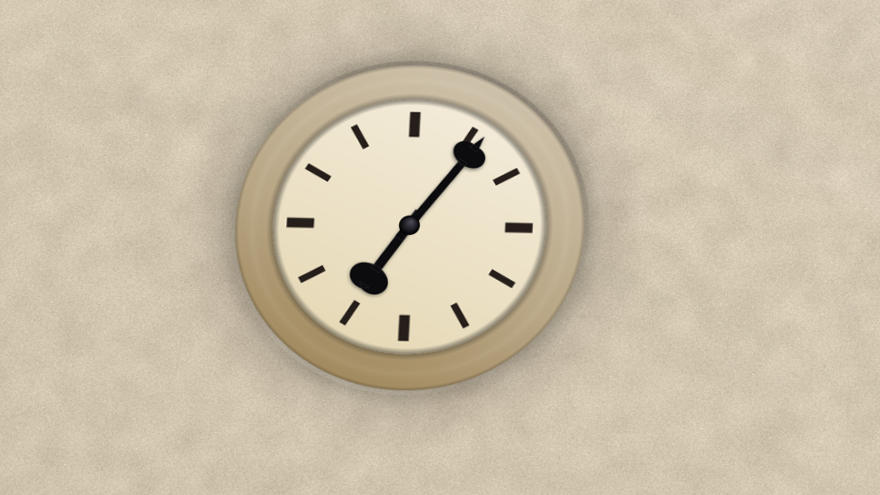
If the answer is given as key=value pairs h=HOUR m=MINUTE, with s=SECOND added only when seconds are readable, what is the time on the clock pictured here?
h=7 m=6
